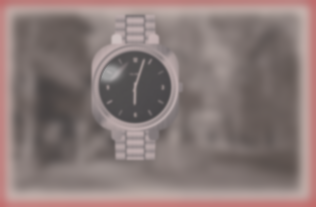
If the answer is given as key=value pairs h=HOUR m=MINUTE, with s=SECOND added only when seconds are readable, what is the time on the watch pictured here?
h=6 m=3
